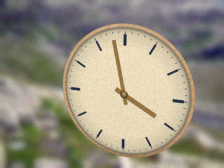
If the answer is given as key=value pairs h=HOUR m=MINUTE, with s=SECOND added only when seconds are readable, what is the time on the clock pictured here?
h=3 m=58
